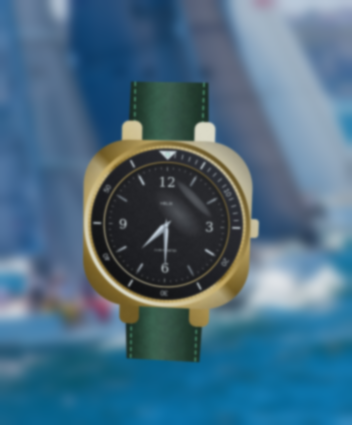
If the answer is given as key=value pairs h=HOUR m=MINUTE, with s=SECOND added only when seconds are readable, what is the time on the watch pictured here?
h=7 m=30
